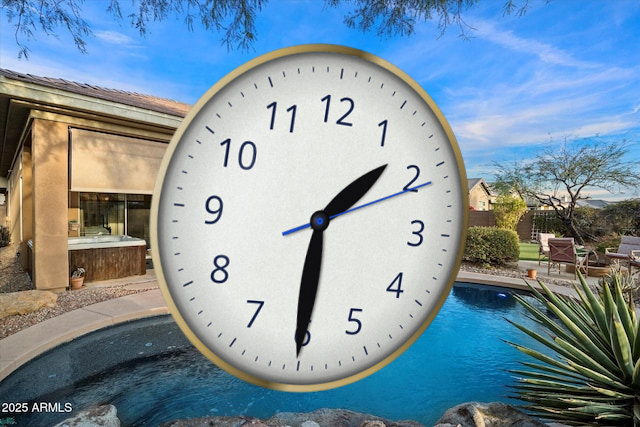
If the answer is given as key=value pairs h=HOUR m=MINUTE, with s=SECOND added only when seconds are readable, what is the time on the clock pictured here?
h=1 m=30 s=11
